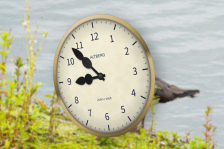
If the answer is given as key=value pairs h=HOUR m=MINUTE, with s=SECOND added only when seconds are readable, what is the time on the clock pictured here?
h=8 m=53
